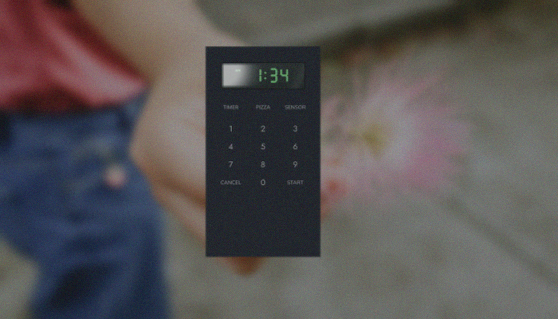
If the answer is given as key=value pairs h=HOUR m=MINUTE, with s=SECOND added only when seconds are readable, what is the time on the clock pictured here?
h=1 m=34
